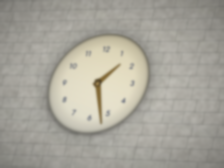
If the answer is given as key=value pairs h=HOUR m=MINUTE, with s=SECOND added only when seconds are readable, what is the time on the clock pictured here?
h=1 m=27
